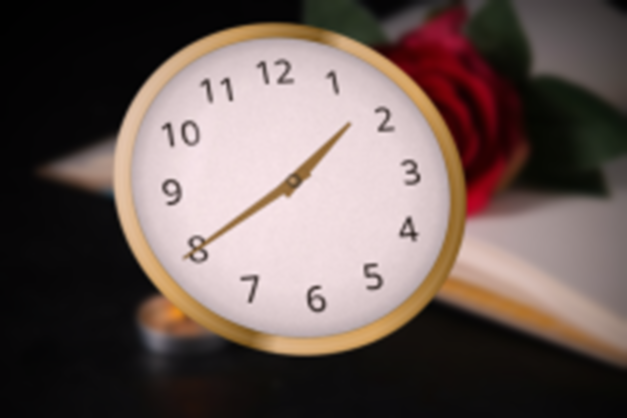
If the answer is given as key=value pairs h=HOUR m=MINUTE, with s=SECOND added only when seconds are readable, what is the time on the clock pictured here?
h=1 m=40
